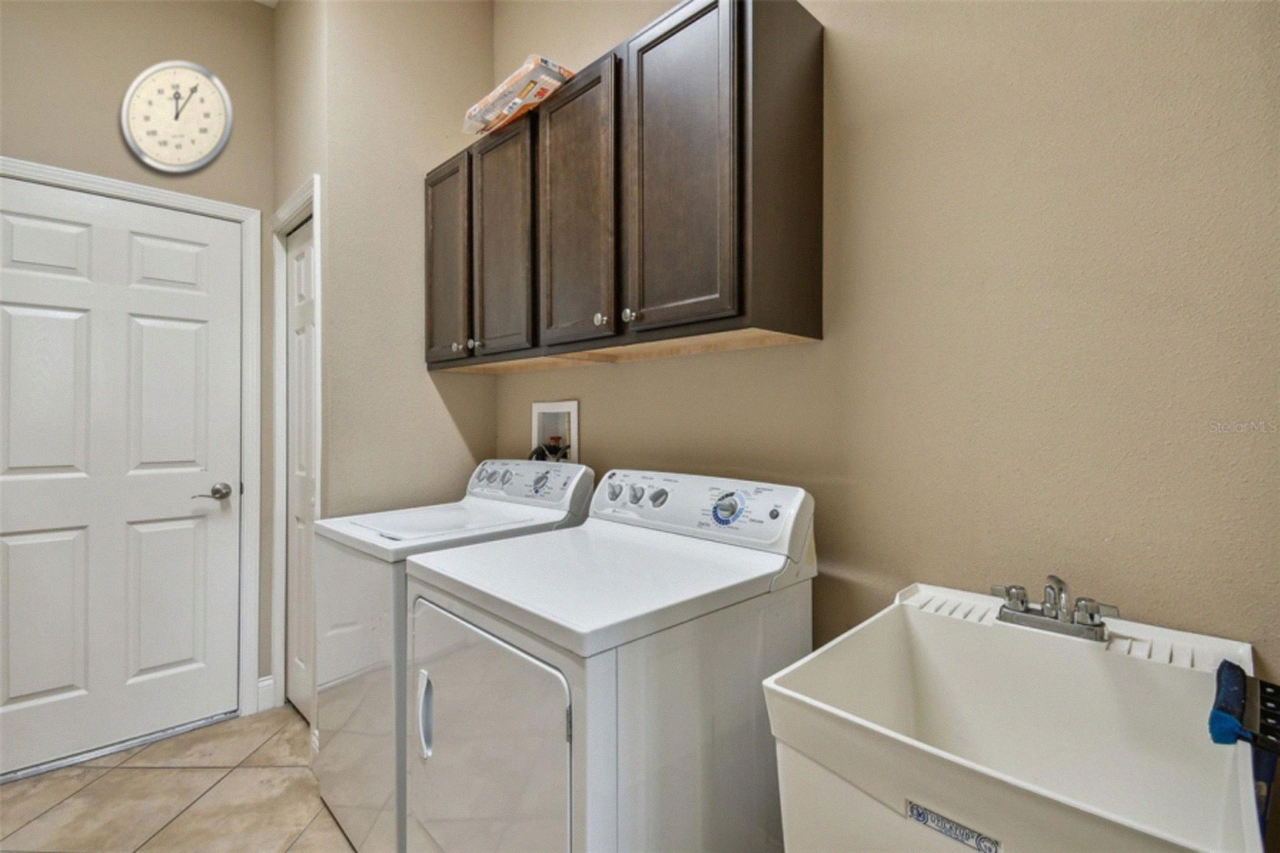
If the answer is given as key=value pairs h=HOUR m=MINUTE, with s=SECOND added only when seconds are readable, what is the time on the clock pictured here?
h=12 m=6
